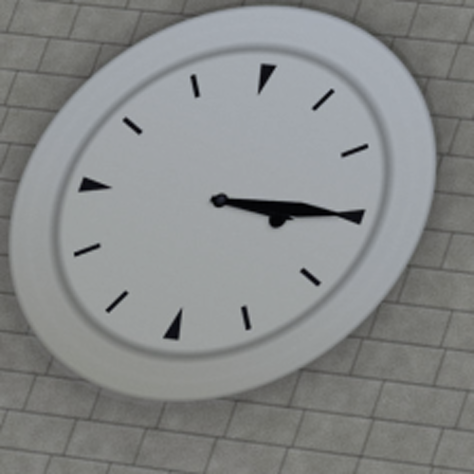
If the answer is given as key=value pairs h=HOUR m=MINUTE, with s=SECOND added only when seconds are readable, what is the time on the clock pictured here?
h=3 m=15
